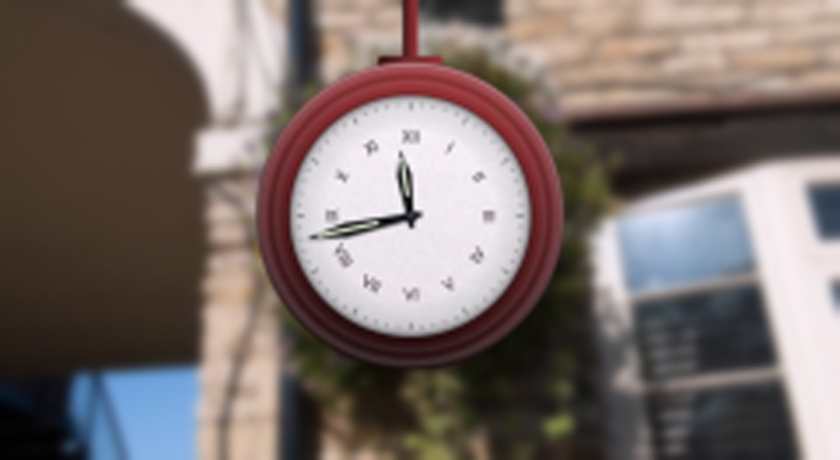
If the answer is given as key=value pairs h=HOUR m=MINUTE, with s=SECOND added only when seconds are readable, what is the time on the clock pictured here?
h=11 m=43
